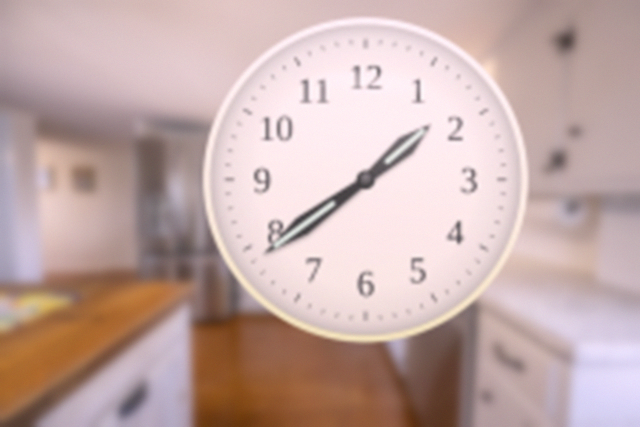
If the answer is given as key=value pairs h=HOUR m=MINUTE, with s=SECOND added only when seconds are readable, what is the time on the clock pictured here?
h=1 m=39
